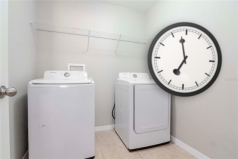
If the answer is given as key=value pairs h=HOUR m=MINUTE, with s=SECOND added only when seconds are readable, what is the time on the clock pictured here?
h=6 m=58
